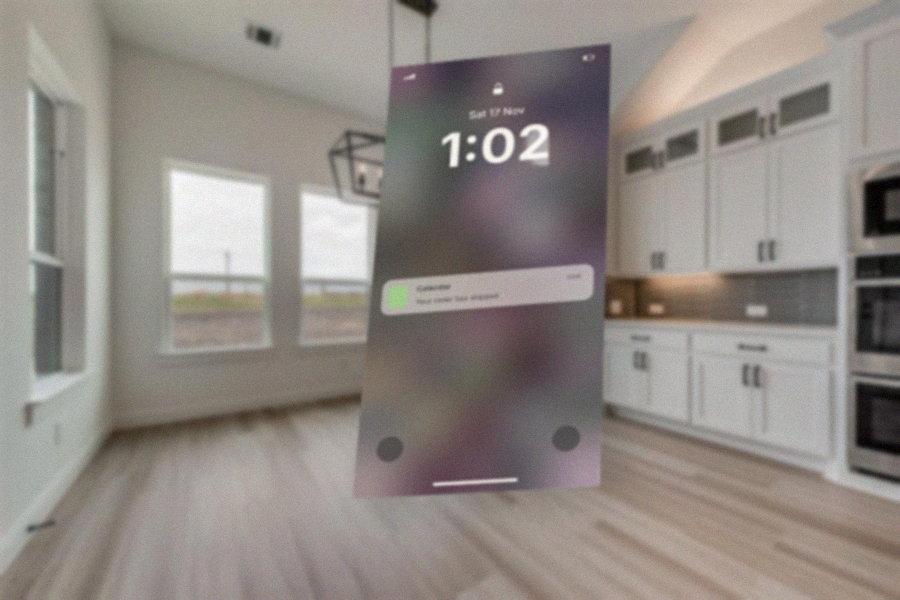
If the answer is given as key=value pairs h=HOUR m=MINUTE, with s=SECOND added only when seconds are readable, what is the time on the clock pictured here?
h=1 m=2
